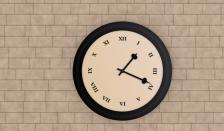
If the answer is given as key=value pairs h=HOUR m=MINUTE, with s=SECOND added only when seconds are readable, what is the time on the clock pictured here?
h=1 m=19
